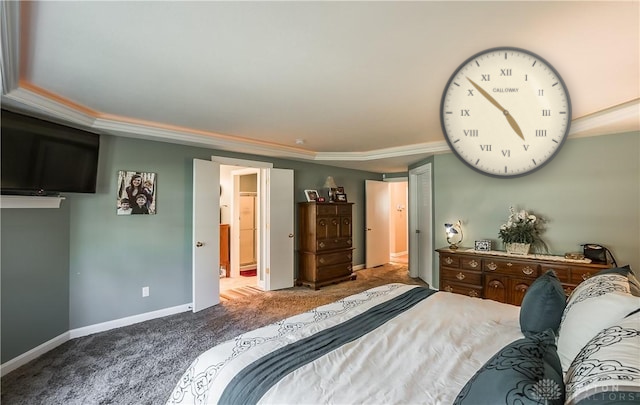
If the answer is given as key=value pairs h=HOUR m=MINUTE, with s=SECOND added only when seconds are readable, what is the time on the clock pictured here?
h=4 m=52
